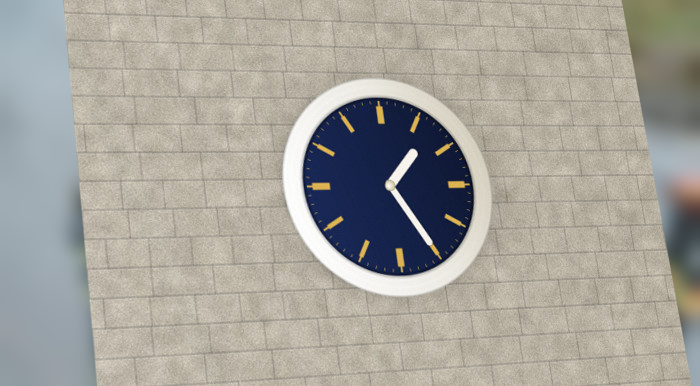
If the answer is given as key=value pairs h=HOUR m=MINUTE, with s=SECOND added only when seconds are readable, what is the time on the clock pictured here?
h=1 m=25
